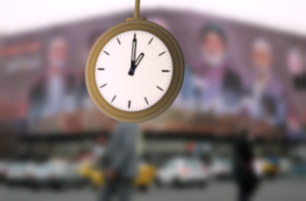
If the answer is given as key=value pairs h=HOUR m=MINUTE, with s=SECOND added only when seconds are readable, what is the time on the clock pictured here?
h=1 m=0
